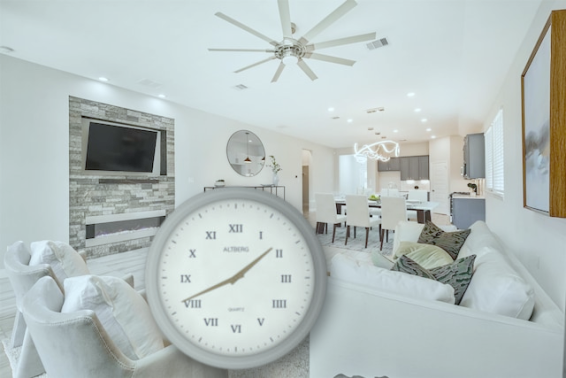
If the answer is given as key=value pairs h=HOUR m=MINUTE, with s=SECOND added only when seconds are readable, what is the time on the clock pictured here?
h=1 m=41
